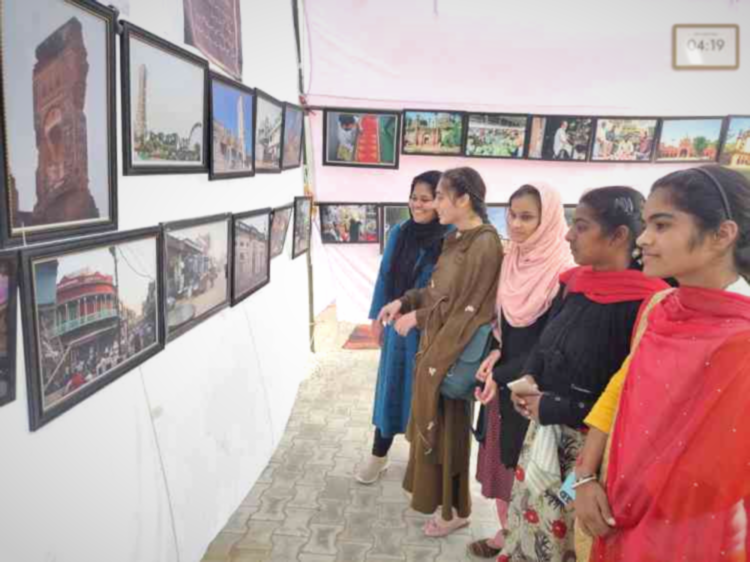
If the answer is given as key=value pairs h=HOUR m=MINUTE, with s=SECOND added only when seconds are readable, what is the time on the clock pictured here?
h=4 m=19
